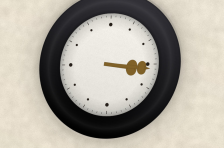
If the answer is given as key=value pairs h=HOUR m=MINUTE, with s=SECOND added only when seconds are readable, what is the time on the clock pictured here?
h=3 m=16
